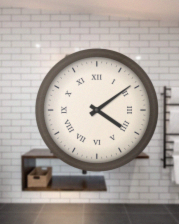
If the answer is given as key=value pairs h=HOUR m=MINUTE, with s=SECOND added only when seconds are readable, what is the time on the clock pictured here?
h=4 m=9
